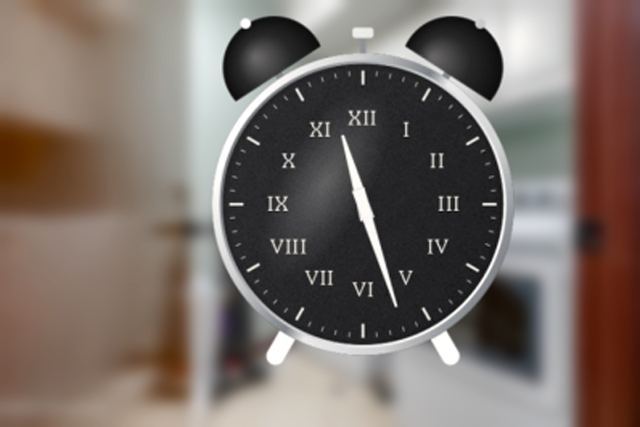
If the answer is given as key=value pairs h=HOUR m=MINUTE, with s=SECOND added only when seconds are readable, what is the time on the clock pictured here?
h=11 m=27
